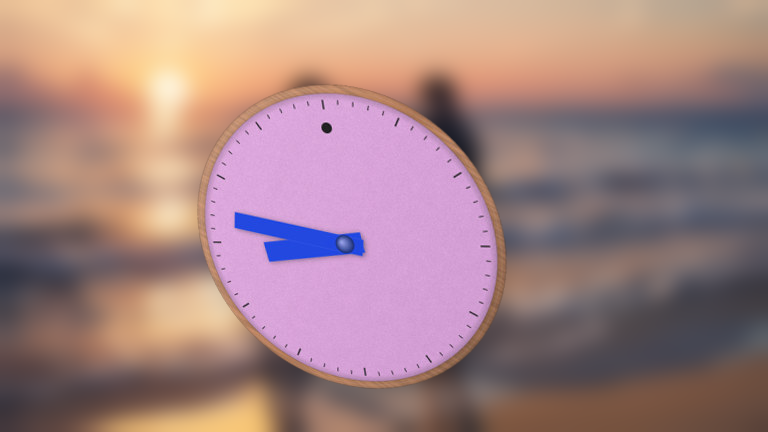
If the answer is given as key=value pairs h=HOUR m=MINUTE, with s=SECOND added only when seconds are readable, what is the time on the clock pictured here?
h=8 m=47
